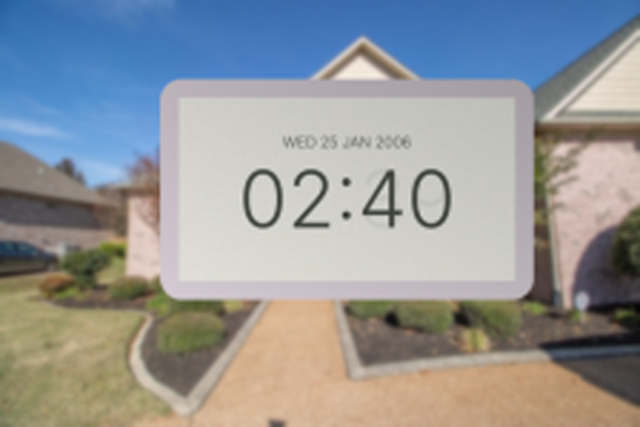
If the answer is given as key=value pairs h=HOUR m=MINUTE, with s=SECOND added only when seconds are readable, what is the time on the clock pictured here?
h=2 m=40
